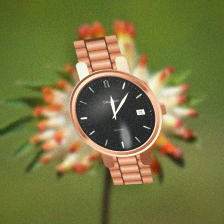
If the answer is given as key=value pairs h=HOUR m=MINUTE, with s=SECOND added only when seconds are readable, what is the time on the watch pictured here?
h=12 m=7
